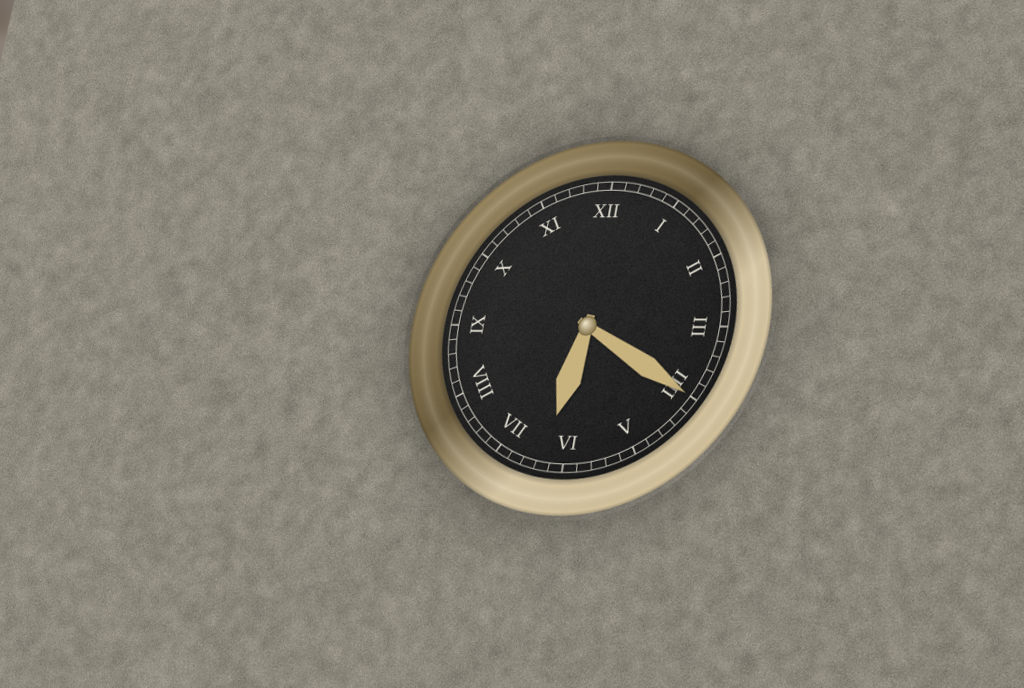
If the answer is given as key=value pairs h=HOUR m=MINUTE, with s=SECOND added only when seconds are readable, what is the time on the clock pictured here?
h=6 m=20
